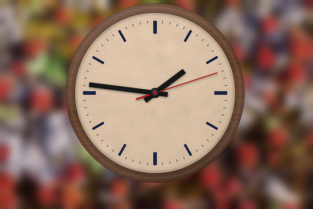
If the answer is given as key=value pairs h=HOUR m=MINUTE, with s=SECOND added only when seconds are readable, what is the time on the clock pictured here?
h=1 m=46 s=12
